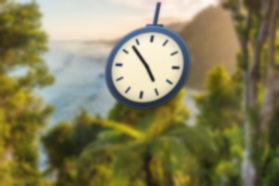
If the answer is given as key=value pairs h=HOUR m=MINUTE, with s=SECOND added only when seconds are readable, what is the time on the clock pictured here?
h=4 m=53
